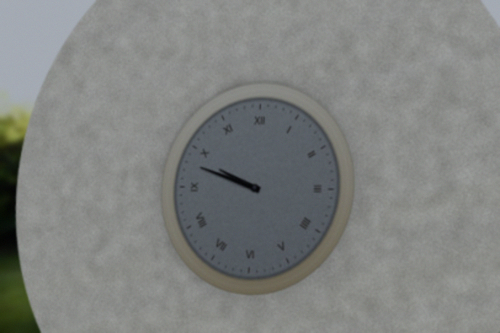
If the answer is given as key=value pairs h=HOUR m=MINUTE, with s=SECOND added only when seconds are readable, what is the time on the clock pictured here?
h=9 m=48
